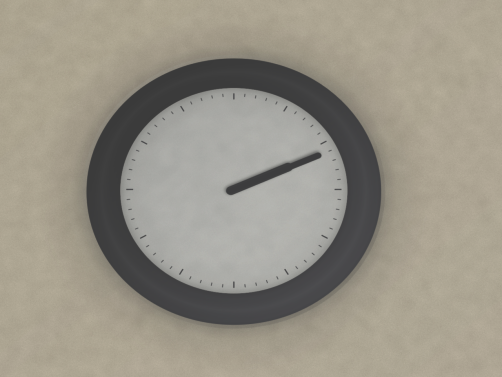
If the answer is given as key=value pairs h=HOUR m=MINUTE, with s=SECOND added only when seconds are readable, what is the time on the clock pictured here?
h=2 m=11
